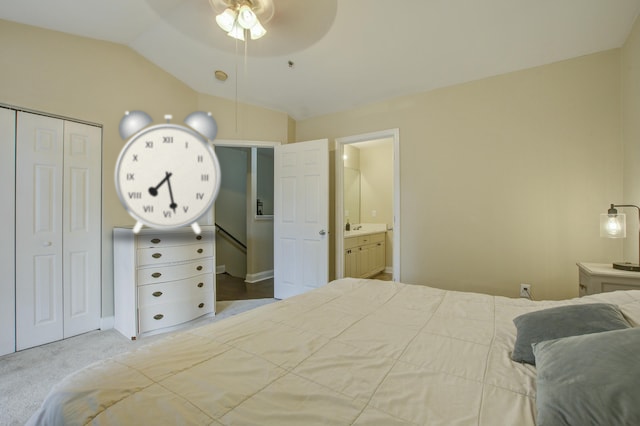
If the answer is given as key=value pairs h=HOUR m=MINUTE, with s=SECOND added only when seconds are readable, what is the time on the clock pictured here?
h=7 m=28
